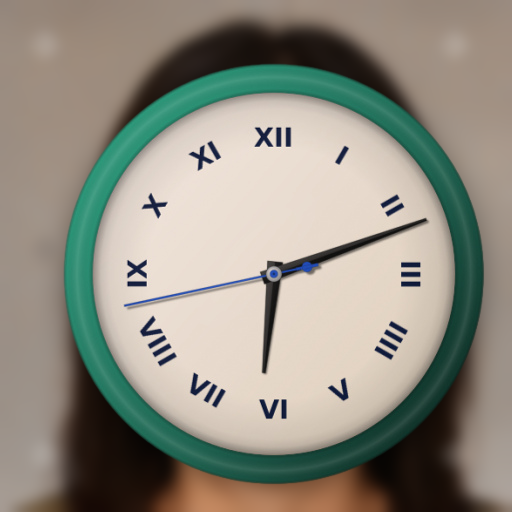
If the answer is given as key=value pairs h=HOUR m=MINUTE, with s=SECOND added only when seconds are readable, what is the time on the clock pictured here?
h=6 m=11 s=43
